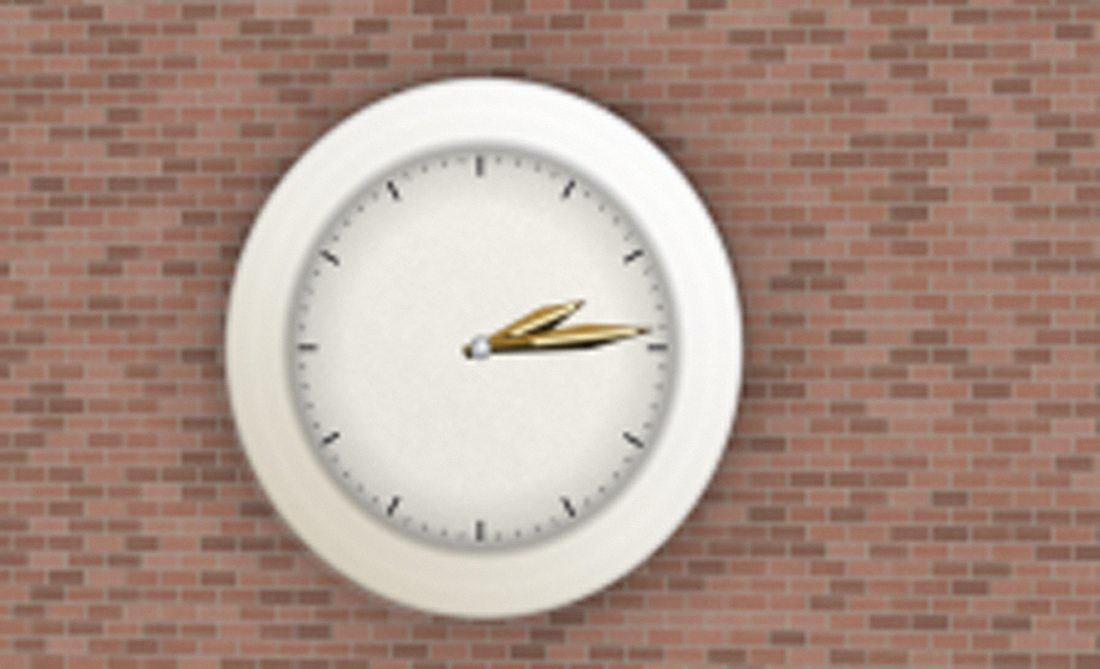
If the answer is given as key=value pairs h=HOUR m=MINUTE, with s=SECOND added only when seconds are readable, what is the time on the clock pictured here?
h=2 m=14
